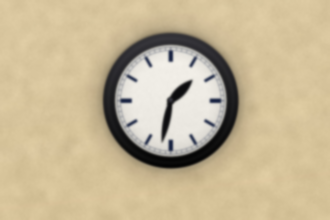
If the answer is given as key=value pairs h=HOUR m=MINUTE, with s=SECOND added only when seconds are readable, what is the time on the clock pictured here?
h=1 m=32
